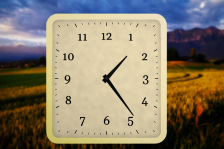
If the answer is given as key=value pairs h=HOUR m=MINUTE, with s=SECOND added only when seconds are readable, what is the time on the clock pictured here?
h=1 m=24
